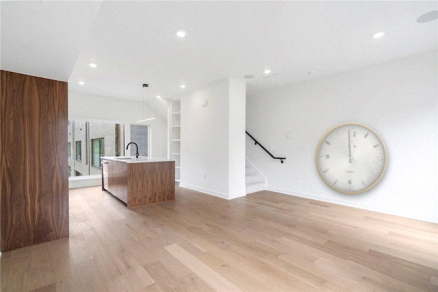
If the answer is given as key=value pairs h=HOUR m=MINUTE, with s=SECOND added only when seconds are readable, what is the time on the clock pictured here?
h=11 m=59
